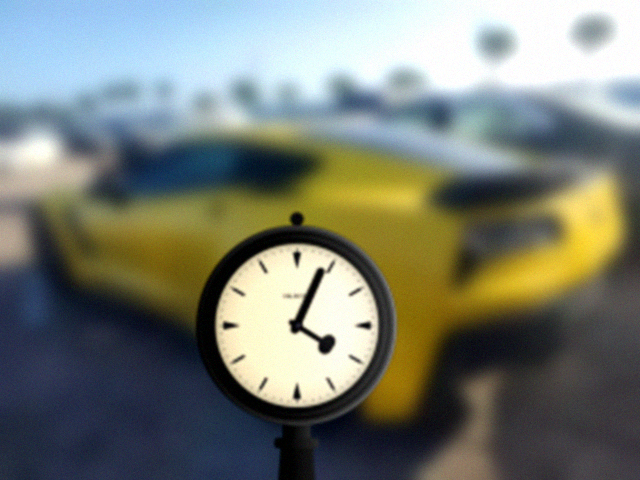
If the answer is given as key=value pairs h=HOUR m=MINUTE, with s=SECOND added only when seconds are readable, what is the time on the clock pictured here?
h=4 m=4
